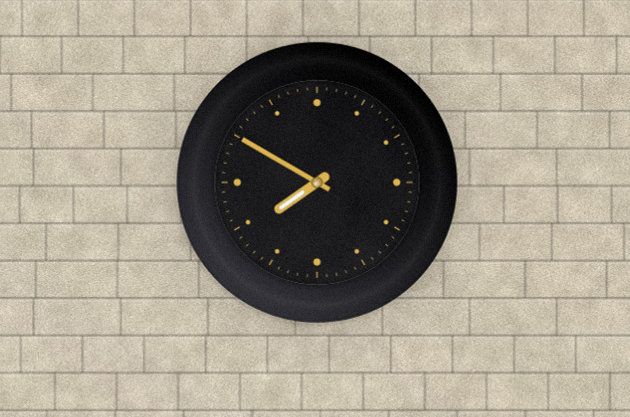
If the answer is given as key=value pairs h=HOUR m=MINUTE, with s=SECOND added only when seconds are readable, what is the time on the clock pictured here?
h=7 m=50
